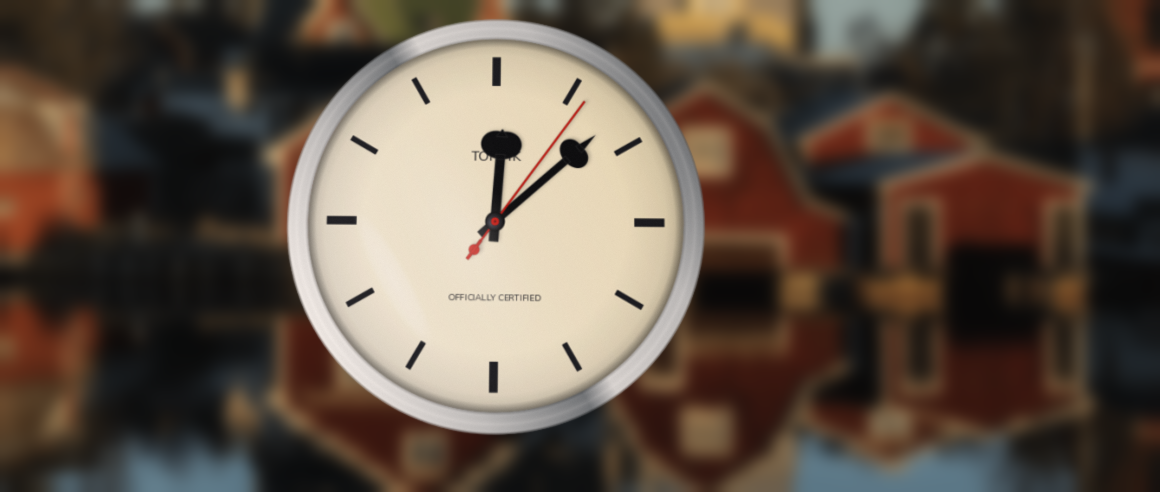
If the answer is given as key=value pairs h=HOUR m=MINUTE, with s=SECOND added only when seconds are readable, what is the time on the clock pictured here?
h=12 m=8 s=6
